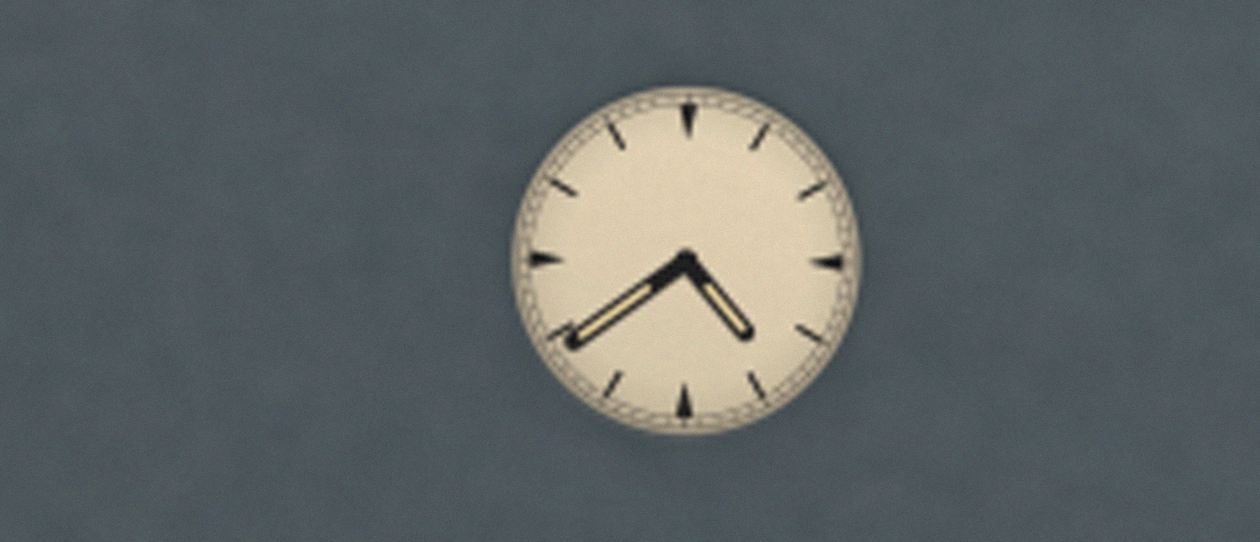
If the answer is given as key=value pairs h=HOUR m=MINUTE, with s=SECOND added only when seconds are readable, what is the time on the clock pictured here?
h=4 m=39
